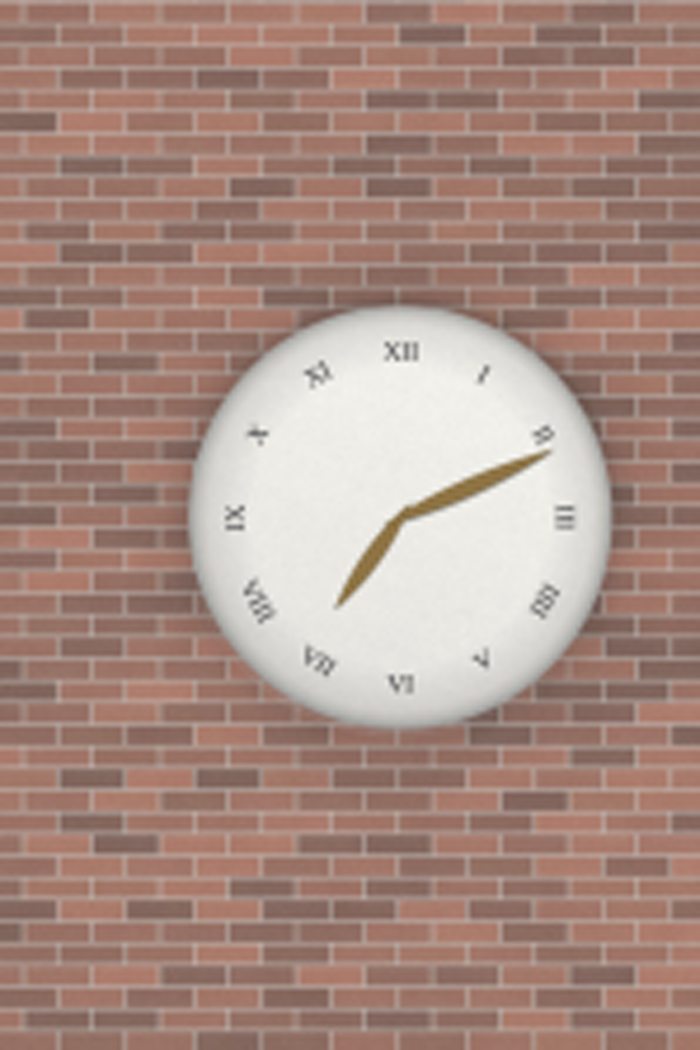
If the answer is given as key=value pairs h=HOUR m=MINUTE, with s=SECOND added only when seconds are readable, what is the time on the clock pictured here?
h=7 m=11
